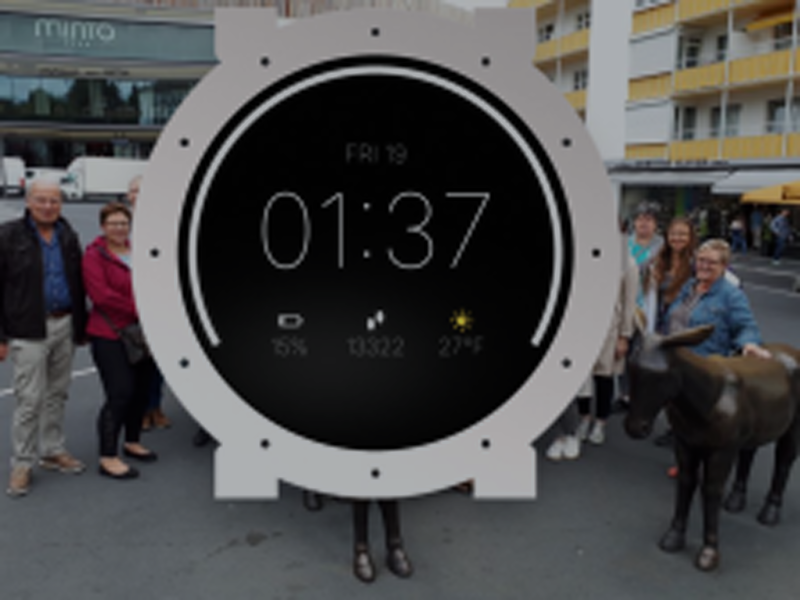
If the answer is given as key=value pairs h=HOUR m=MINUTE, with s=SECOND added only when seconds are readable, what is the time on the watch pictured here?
h=1 m=37
